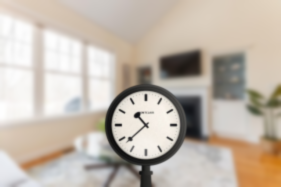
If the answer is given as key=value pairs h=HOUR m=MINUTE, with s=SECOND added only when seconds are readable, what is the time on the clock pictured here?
h=10 m=38
